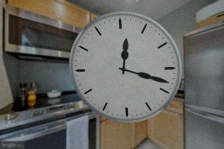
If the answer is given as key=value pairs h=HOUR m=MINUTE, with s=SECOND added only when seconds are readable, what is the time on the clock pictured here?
h=12 m=18
